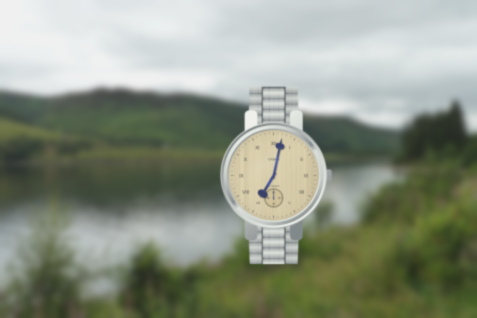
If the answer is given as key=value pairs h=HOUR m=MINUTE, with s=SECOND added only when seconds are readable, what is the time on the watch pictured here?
h=7 m=2
